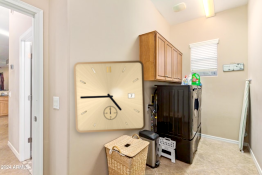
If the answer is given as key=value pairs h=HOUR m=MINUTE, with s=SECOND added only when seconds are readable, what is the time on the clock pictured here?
h=4 m=45
